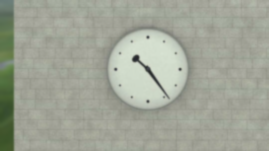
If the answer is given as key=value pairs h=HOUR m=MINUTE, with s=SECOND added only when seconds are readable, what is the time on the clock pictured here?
h=10 m=24
